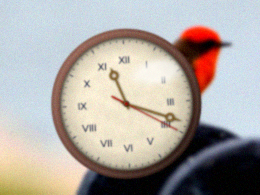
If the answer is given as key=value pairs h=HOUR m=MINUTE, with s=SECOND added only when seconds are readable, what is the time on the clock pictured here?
h=11 m=18 s=20
